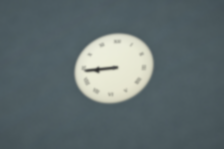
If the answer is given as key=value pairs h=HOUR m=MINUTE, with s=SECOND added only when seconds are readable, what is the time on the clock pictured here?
h=8 m=44
